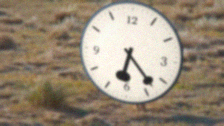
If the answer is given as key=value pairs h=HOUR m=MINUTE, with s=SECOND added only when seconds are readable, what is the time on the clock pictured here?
h=6 m=23
